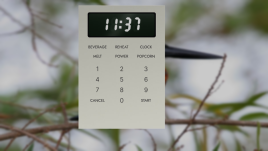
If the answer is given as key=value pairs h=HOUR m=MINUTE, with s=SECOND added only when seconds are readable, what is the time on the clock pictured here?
h=11 m=37
